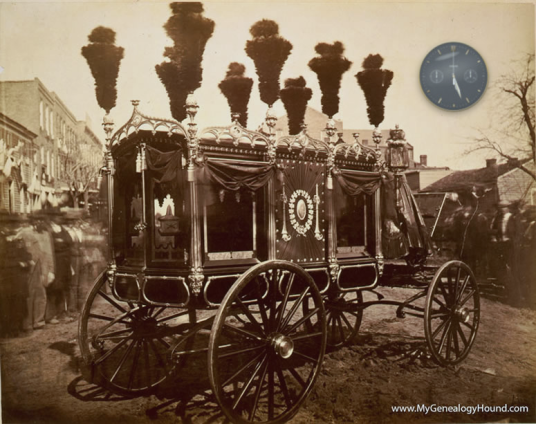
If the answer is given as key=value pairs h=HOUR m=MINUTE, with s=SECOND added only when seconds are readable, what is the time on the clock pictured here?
h=5 m=27
